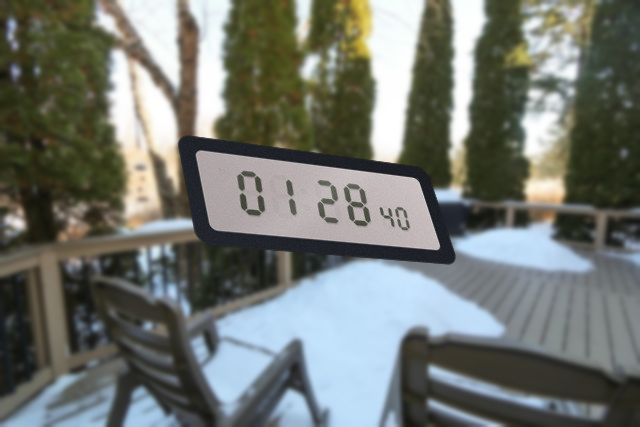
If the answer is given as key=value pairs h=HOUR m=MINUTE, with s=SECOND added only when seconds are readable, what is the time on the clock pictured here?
h=1 m=28 s=40
